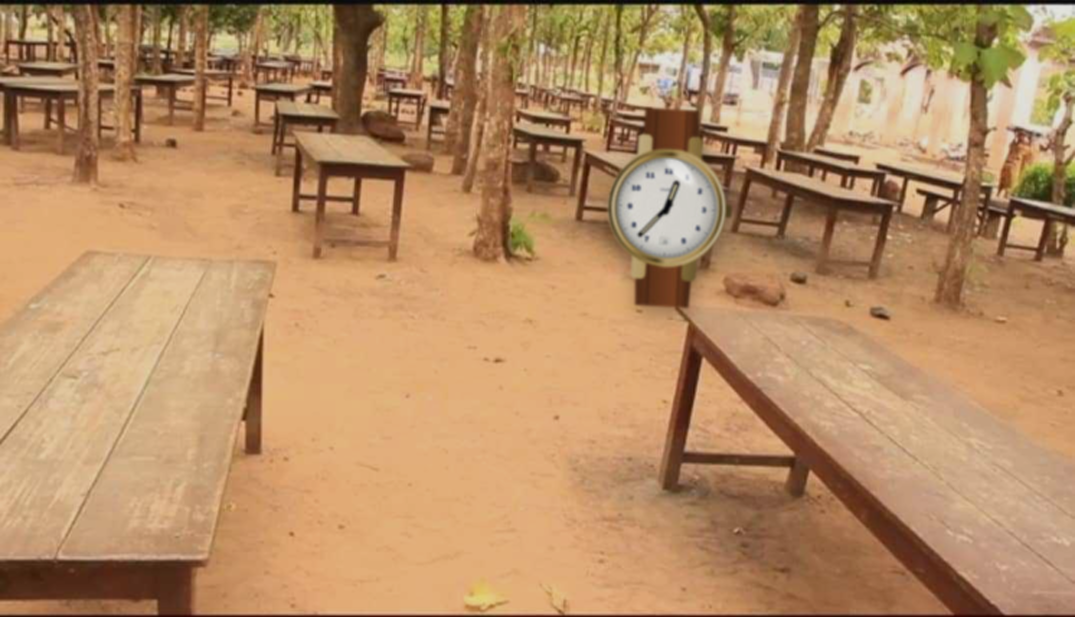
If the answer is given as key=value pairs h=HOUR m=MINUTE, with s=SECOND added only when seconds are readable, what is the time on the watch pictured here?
h=12 m=37
